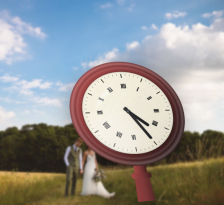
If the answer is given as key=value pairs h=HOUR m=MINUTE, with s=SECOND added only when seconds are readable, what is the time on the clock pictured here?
h=4 m=25
